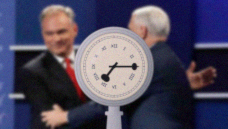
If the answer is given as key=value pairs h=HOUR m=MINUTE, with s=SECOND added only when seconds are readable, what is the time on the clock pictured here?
h=7 m=15
